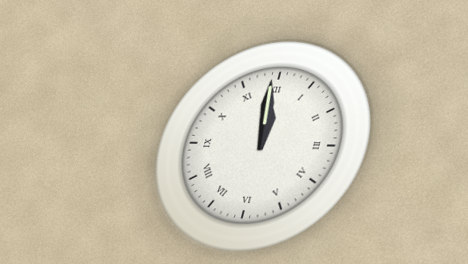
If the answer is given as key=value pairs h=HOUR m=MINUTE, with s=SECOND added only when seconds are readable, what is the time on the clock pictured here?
h=11 m=59
